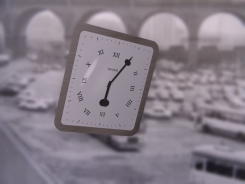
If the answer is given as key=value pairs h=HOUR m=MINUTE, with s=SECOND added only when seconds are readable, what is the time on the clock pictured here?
h=6 m=5
